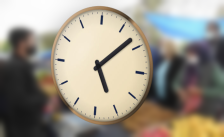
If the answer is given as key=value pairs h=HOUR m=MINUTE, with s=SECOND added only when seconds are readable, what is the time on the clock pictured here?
h=5 m=8
